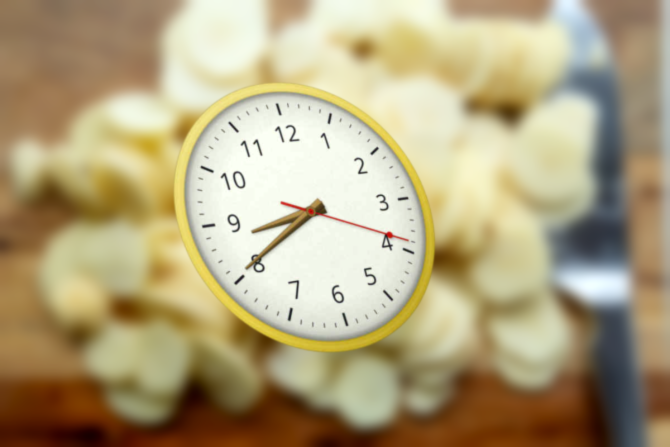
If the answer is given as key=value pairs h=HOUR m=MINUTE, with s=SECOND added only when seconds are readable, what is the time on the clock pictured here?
h=8 m=40 s=19
